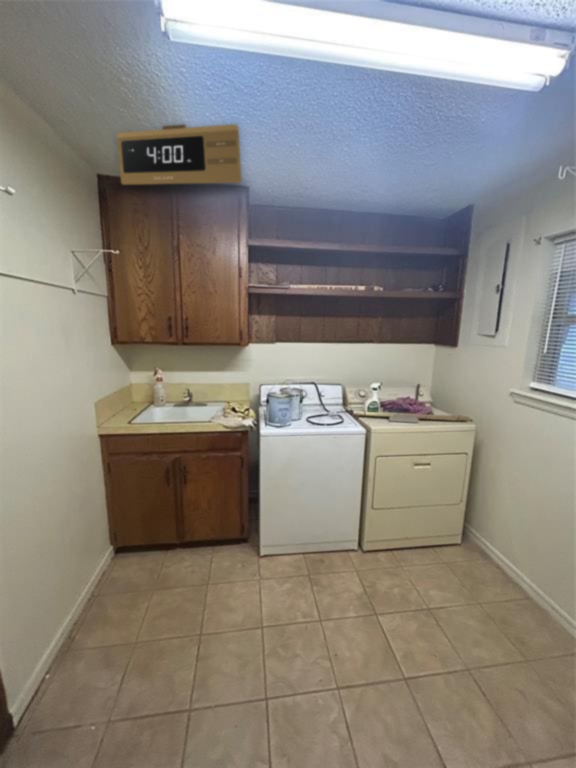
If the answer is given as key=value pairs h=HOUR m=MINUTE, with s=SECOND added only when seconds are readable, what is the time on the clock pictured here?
h=4 m=0
